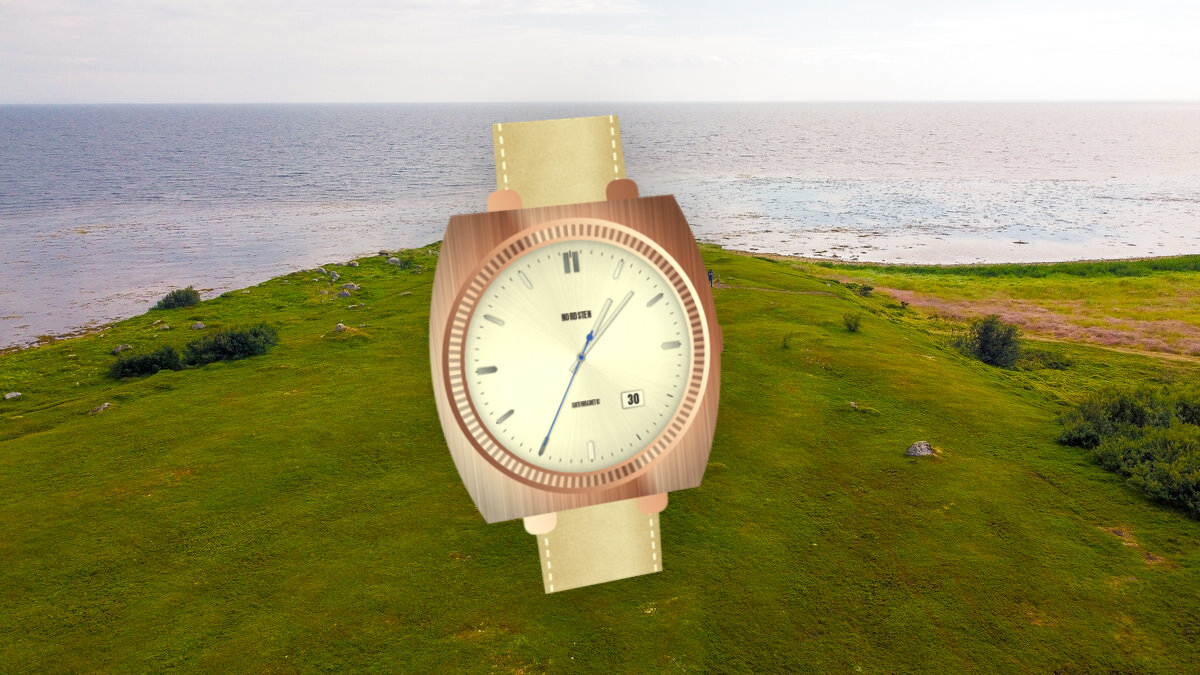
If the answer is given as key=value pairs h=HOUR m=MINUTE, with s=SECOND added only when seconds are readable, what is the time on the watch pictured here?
h=1 m=7 s=35
